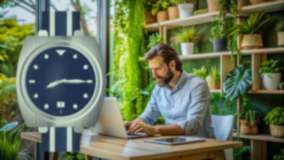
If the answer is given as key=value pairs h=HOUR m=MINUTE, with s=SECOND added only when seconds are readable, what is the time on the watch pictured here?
h=8 m=15
